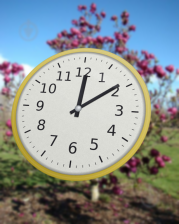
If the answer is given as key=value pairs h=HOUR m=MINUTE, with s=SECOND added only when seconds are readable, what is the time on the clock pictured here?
h=12 m=9
